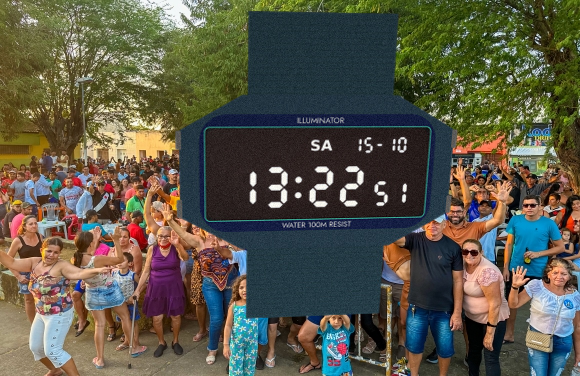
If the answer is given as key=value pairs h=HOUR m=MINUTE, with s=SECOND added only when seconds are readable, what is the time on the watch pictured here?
h=13 m=22 s=51
